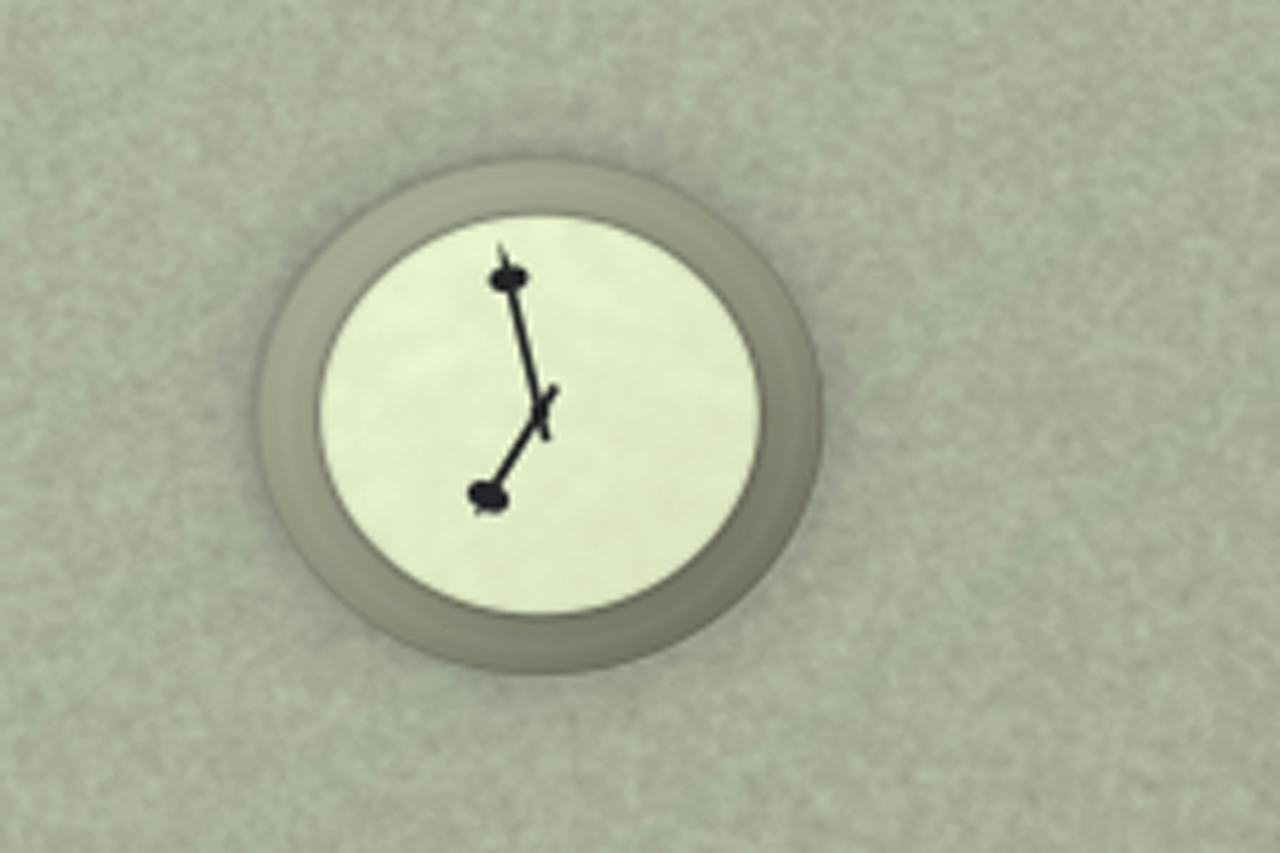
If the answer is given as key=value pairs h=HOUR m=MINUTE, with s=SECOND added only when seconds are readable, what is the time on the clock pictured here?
h=6 m=58
